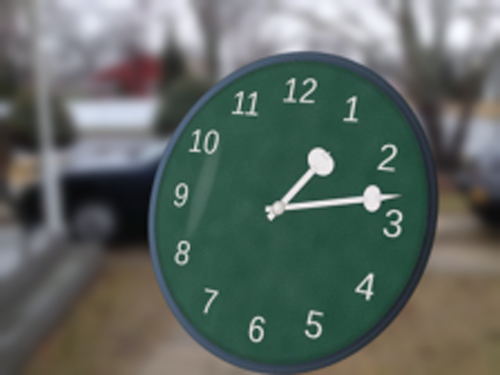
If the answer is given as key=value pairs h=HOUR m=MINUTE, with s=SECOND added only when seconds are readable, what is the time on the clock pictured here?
h=1 m=13
